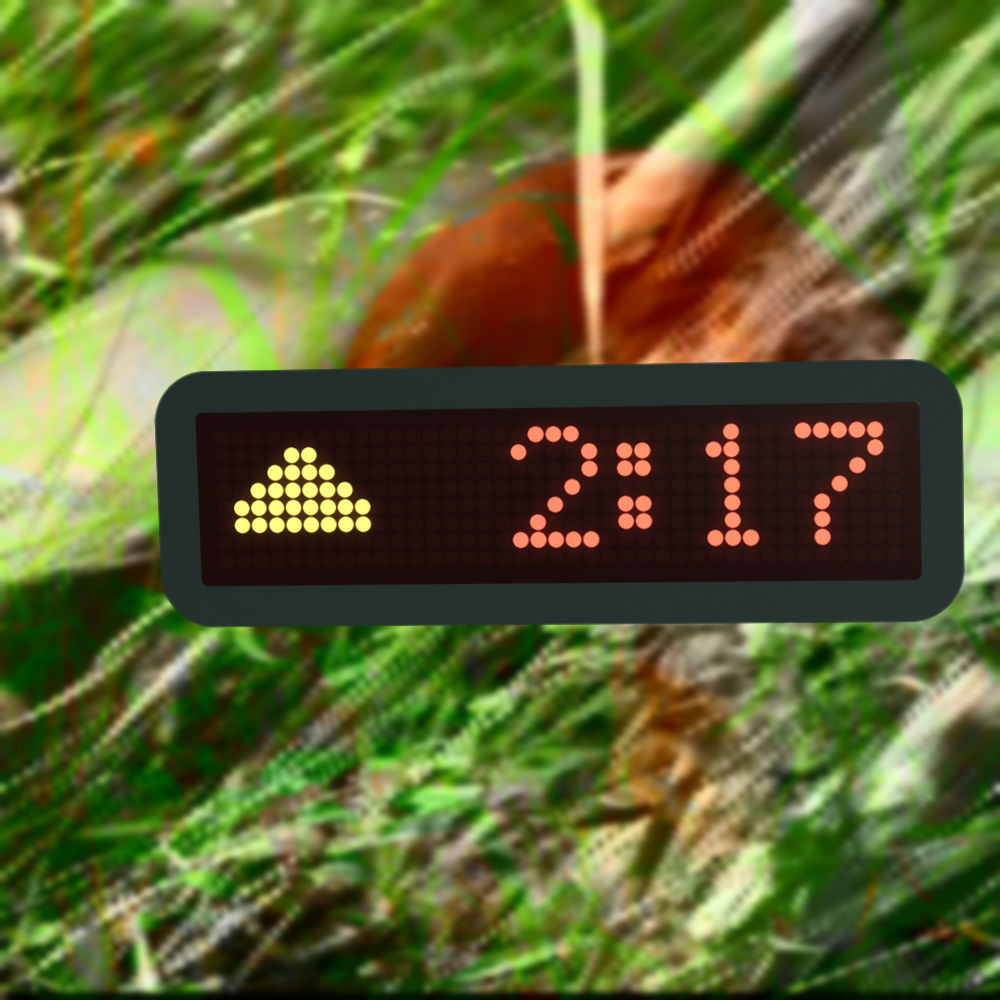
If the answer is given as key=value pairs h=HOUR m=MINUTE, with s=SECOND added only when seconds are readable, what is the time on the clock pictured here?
h=2 m=17
